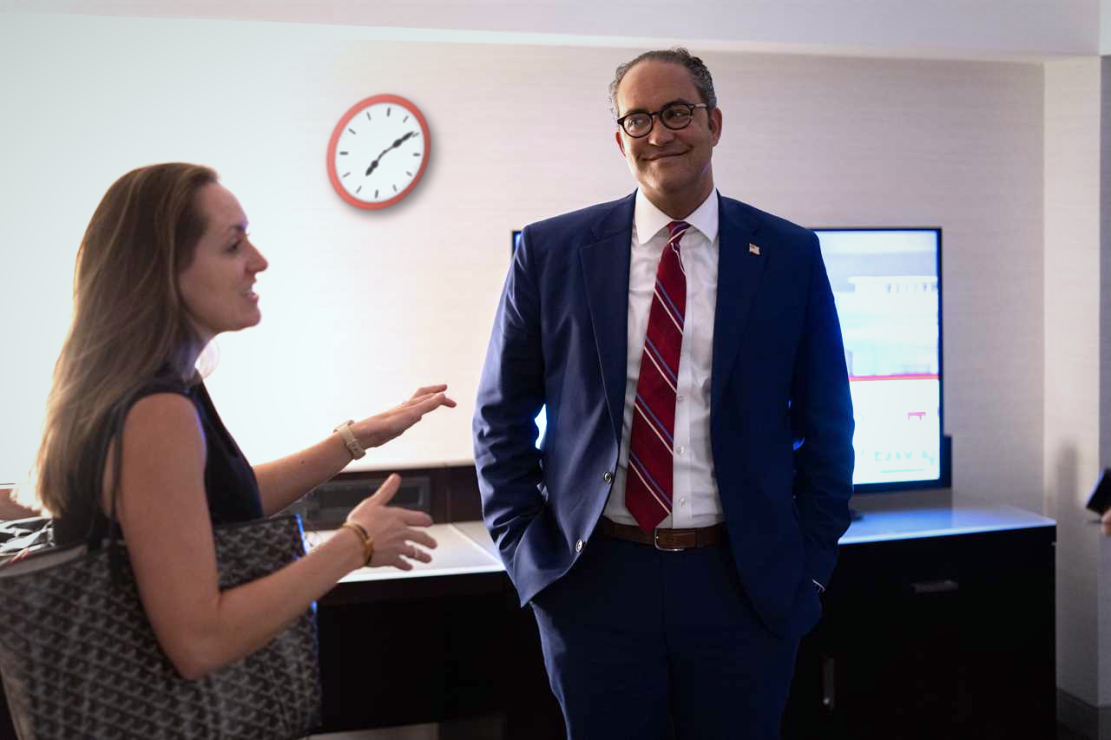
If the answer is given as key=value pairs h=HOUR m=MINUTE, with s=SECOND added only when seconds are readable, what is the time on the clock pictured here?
h=7 m=9
